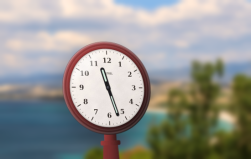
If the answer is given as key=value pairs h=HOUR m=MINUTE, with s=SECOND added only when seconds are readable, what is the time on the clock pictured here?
h=11 m=27
